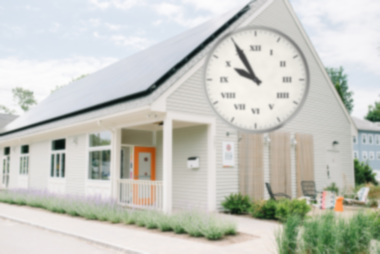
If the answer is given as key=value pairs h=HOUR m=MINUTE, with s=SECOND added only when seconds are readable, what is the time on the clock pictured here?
h=9 m=55
